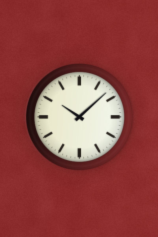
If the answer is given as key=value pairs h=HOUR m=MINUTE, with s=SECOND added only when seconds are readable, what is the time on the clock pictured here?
h=10 m=8
